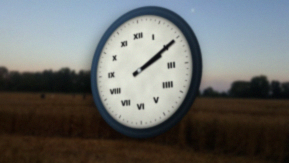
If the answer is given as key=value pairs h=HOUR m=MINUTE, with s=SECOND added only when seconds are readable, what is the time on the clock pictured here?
h=2 m=10
